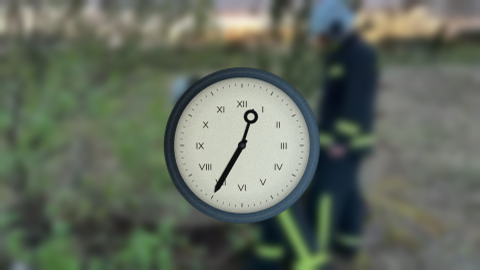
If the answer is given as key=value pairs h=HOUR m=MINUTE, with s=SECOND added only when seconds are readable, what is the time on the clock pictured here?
h=12 m=35
